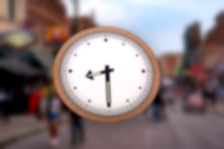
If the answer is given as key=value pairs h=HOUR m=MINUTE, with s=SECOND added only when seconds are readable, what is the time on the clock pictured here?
h=8 m=30
